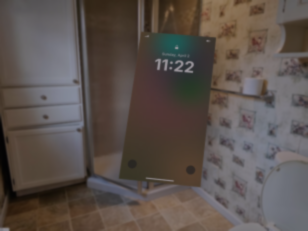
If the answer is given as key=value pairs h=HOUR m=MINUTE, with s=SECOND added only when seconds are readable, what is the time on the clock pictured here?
h=11 m=22
